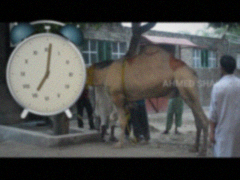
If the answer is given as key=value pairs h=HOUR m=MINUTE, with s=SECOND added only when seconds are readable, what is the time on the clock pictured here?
h=7 m=1
